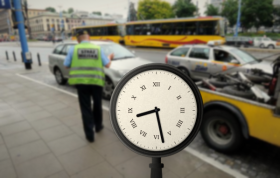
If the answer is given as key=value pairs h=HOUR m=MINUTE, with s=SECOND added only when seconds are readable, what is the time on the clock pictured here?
h=8 m=28
